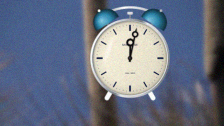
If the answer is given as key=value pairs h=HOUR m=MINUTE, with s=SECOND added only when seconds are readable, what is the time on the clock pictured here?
h=12 m=2
